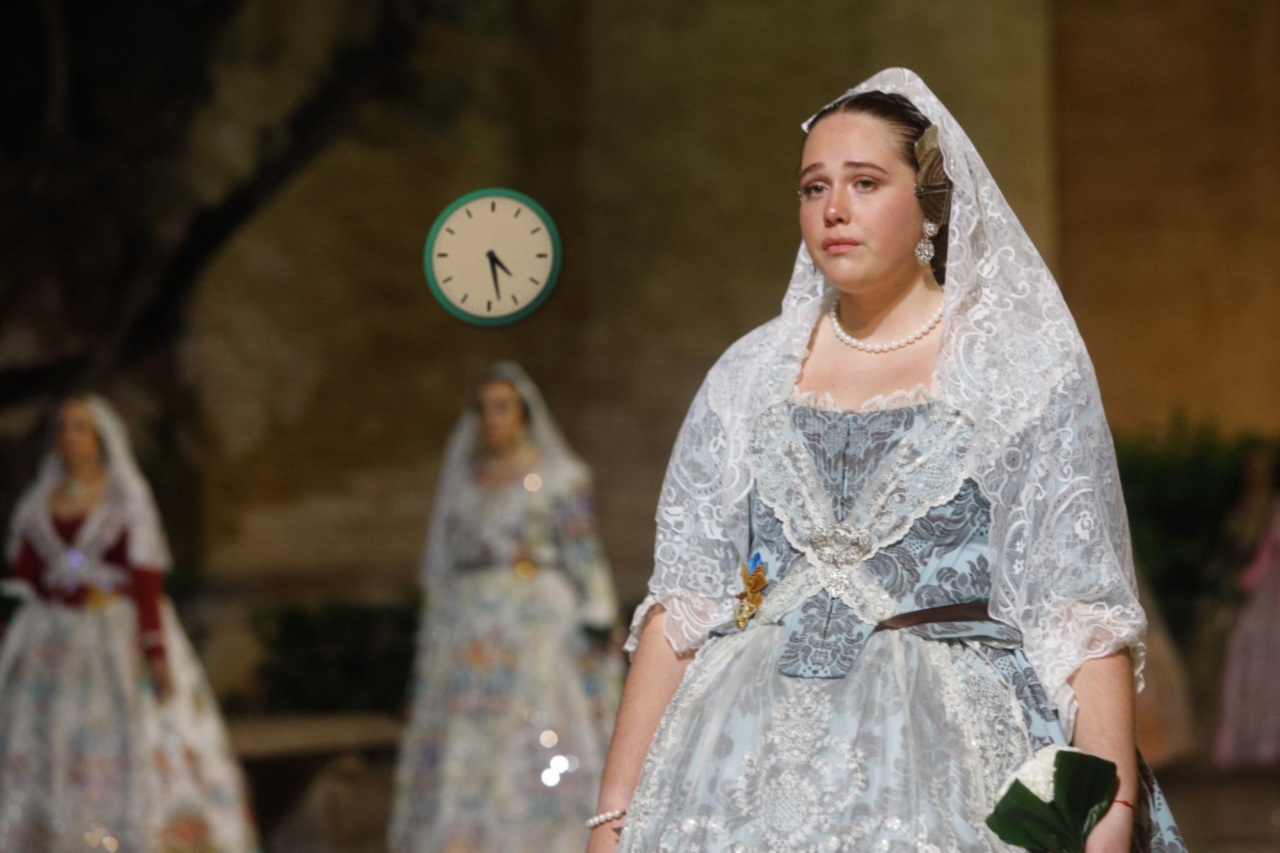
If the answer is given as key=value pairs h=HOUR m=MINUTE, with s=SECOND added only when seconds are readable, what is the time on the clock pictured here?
h=4 m=28
